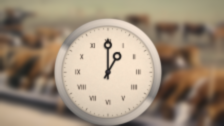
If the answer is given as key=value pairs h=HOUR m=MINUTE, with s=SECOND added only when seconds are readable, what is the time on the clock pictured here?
h=1 m=0
